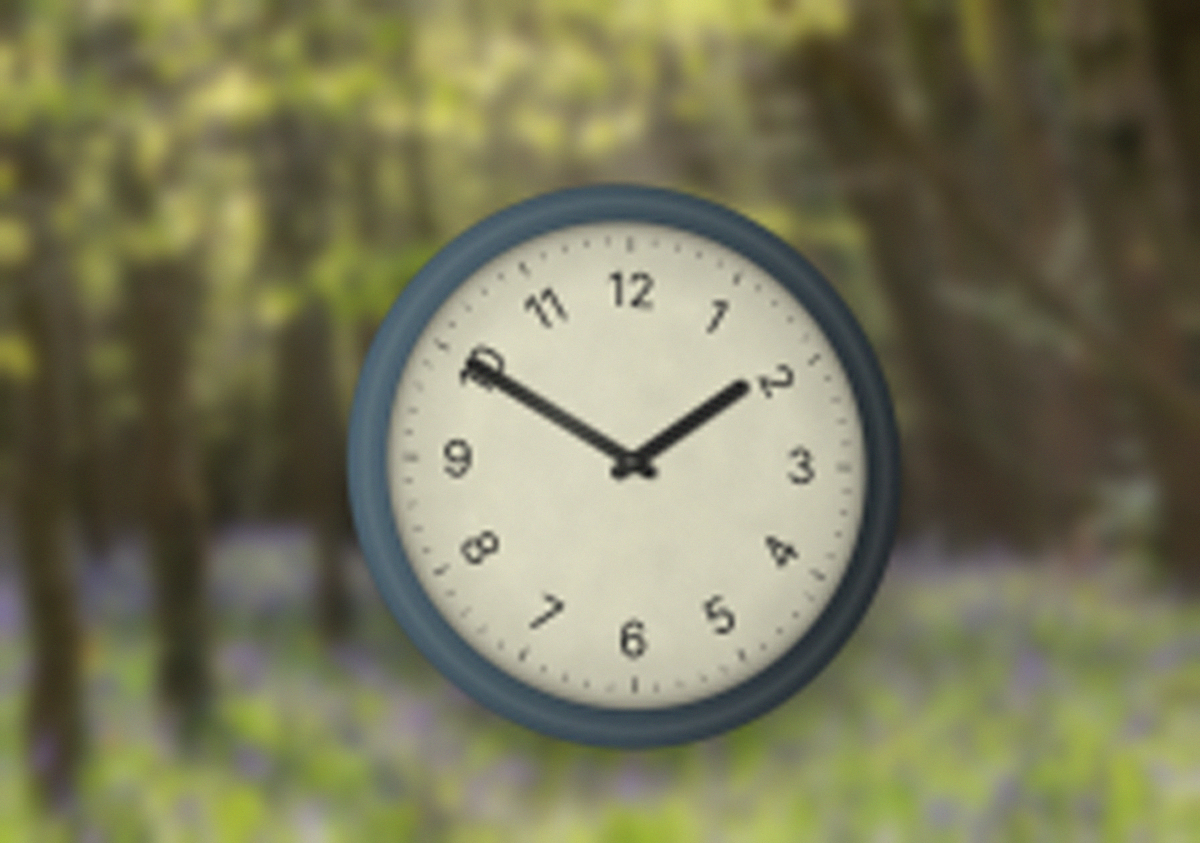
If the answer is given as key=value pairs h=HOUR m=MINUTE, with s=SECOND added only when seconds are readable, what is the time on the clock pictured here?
h=1 m=50
